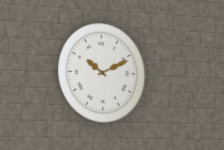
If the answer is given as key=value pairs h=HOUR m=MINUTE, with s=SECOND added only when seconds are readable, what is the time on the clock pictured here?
h=10 m=11
